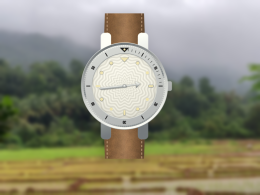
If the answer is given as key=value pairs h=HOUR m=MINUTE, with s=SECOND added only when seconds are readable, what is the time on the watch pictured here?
h=2 m=44
